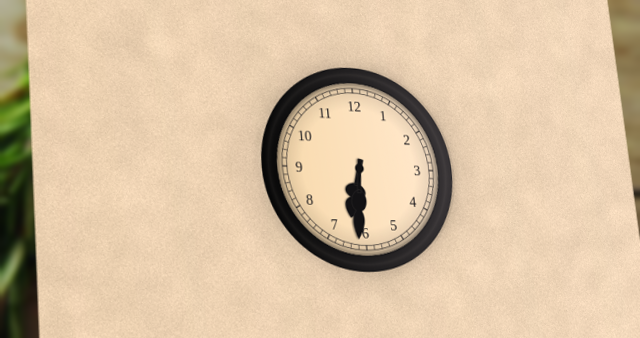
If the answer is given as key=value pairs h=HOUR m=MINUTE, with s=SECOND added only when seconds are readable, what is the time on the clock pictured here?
h=6 m=31
